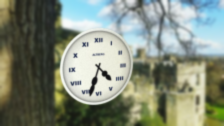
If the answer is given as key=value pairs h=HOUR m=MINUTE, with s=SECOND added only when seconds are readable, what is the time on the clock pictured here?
h=4 m=33
